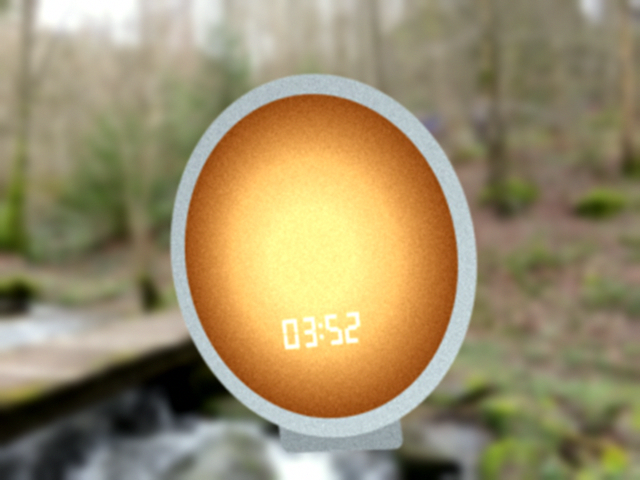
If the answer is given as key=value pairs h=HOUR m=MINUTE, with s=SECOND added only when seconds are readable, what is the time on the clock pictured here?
h=3 m=52
